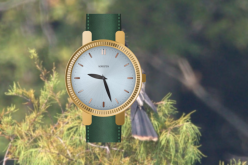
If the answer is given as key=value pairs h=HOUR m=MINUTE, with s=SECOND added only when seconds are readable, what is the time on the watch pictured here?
h=9 m=27
